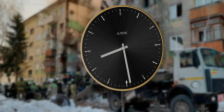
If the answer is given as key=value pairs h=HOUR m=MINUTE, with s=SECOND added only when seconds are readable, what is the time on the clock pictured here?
h=8 m=29
